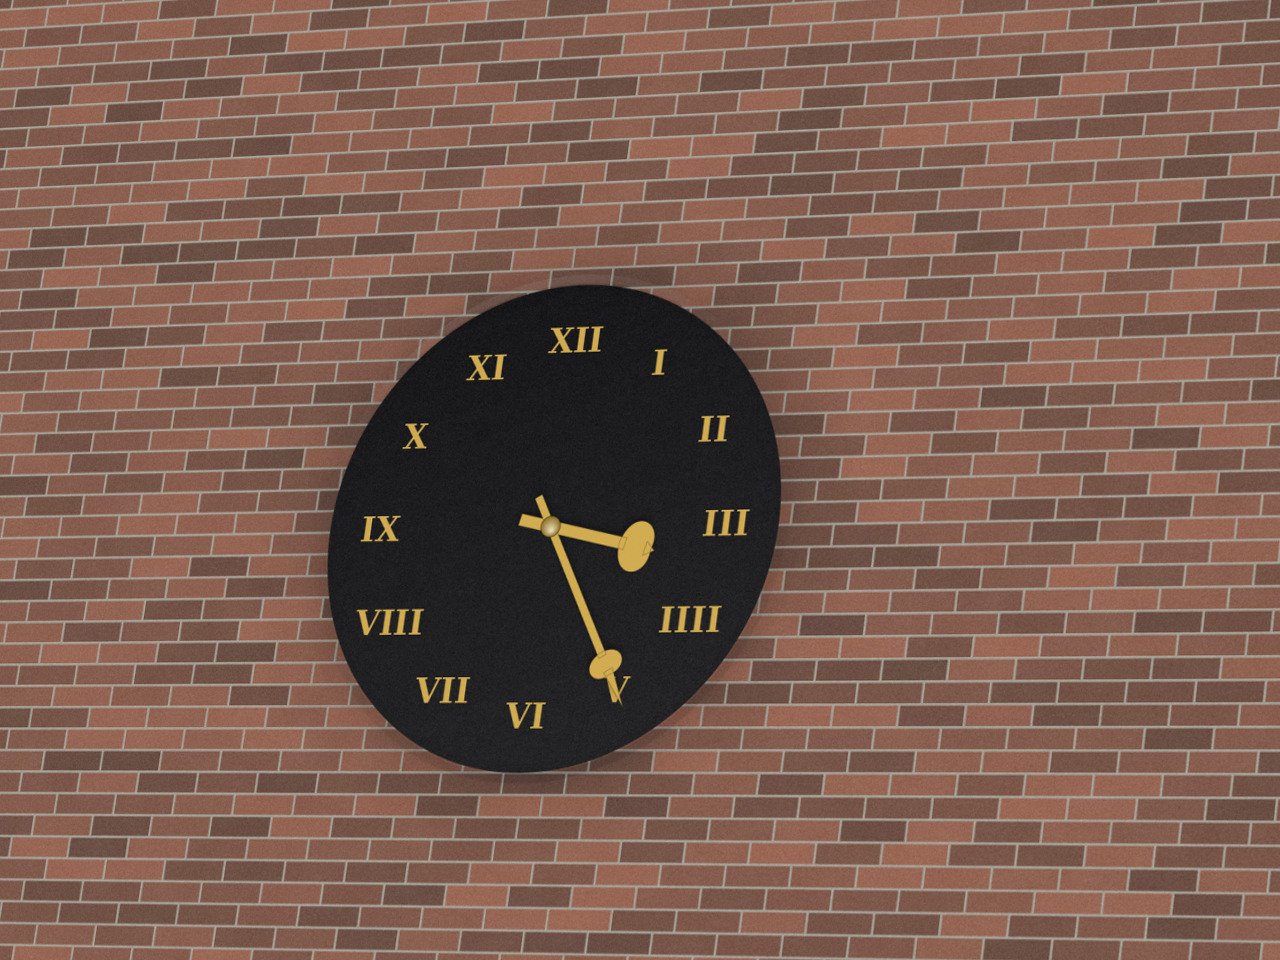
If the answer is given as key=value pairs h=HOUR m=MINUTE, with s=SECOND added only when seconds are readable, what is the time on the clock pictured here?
h=3 m=25
